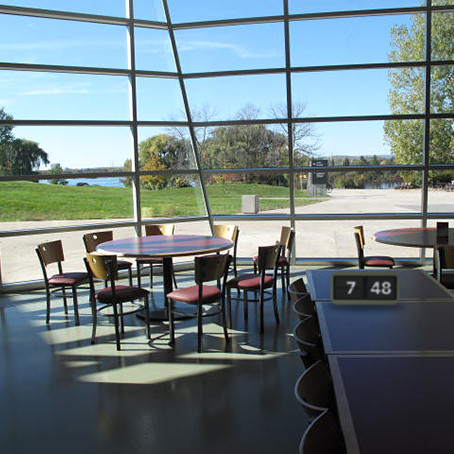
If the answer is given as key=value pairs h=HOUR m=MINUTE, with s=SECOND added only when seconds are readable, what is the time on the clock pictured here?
h=7 m=48
